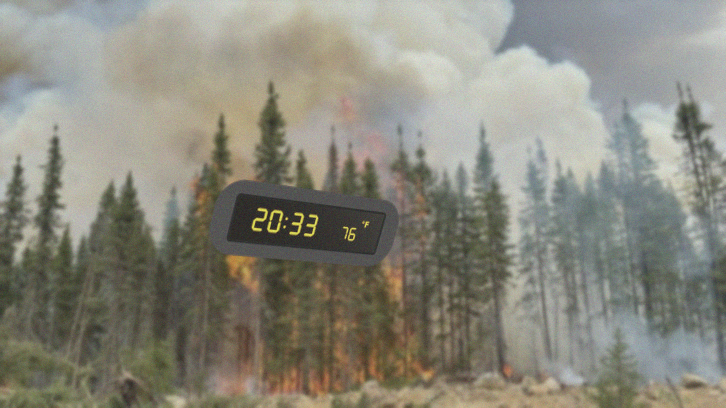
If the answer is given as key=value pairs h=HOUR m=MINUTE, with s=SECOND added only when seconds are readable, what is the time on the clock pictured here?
h=20 m=33
